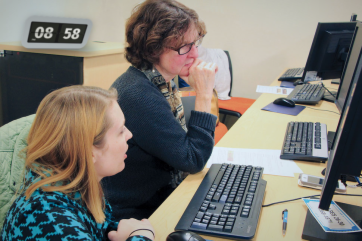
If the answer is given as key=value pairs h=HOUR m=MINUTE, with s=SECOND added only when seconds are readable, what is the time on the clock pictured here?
h=8 m=58
